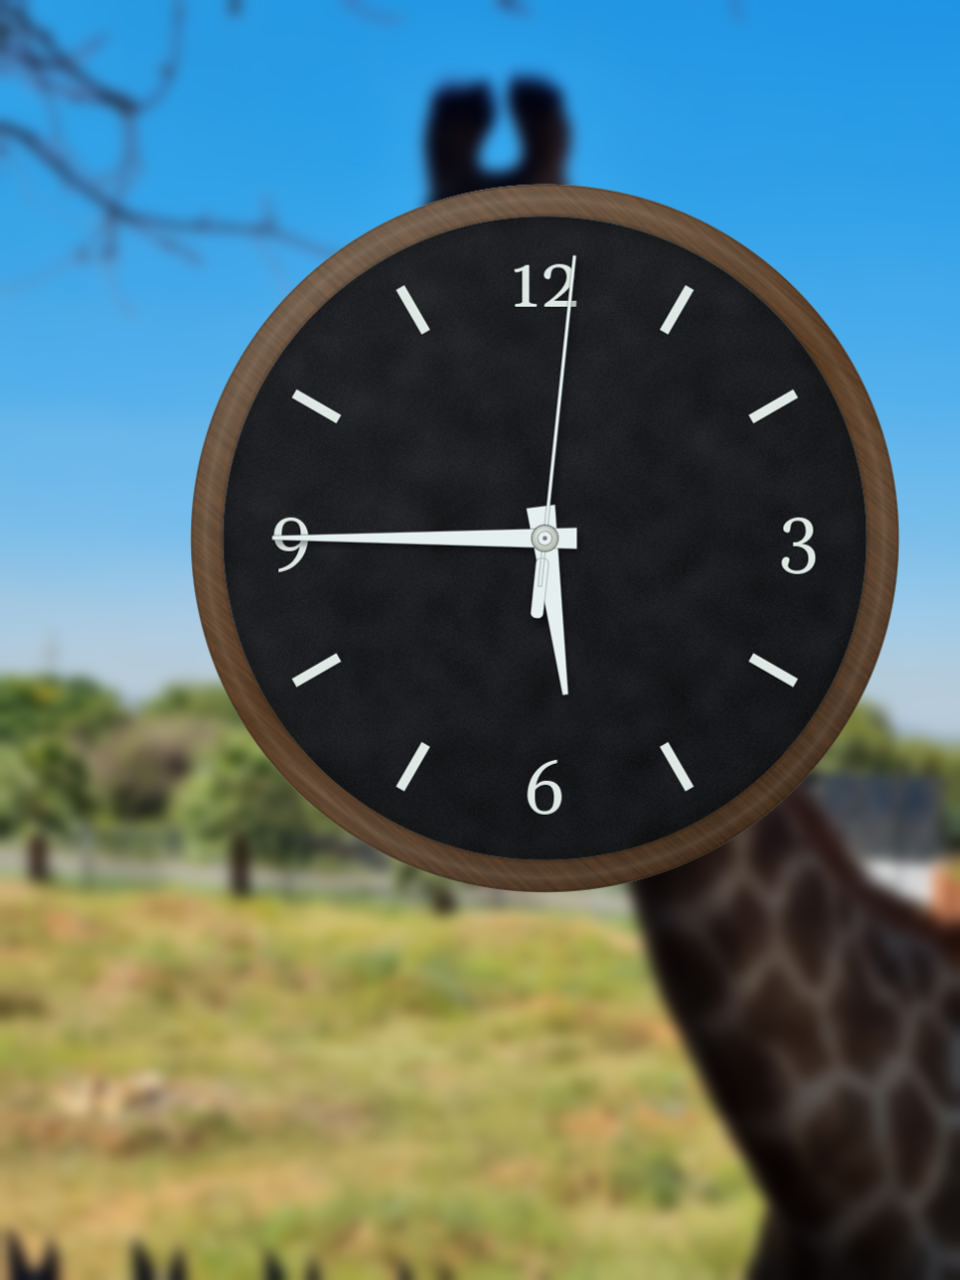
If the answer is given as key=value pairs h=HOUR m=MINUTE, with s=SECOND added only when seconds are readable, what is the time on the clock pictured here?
h=5 m=45 s=1
